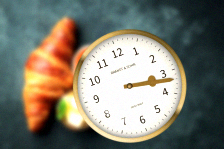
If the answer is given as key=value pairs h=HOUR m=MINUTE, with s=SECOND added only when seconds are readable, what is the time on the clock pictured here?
h=3 m=17
